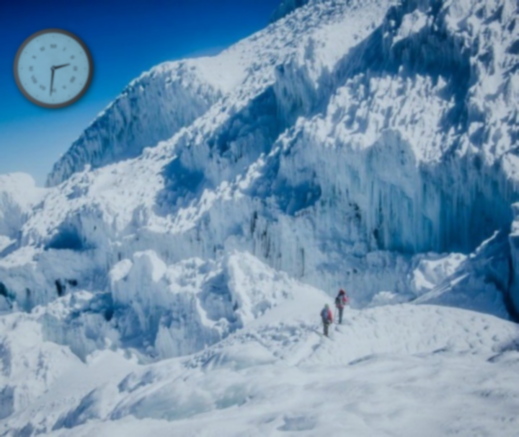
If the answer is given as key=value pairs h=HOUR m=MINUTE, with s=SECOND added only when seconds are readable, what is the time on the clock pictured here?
h=2 m=31
